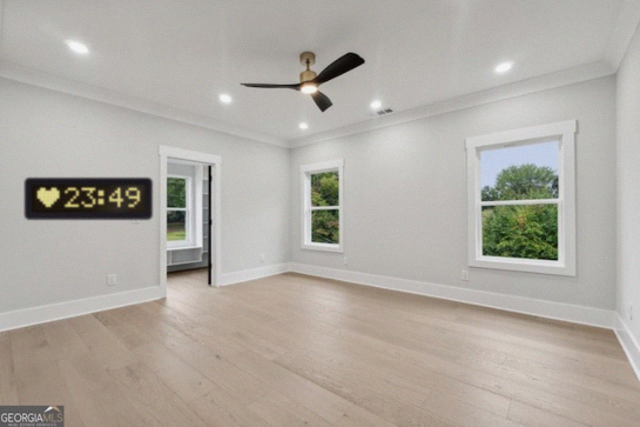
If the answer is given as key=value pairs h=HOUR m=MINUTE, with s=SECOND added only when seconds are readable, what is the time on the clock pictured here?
h=23 m=49
